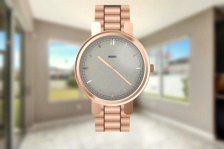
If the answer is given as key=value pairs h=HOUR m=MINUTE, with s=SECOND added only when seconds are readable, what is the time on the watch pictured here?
h=10 m=22
